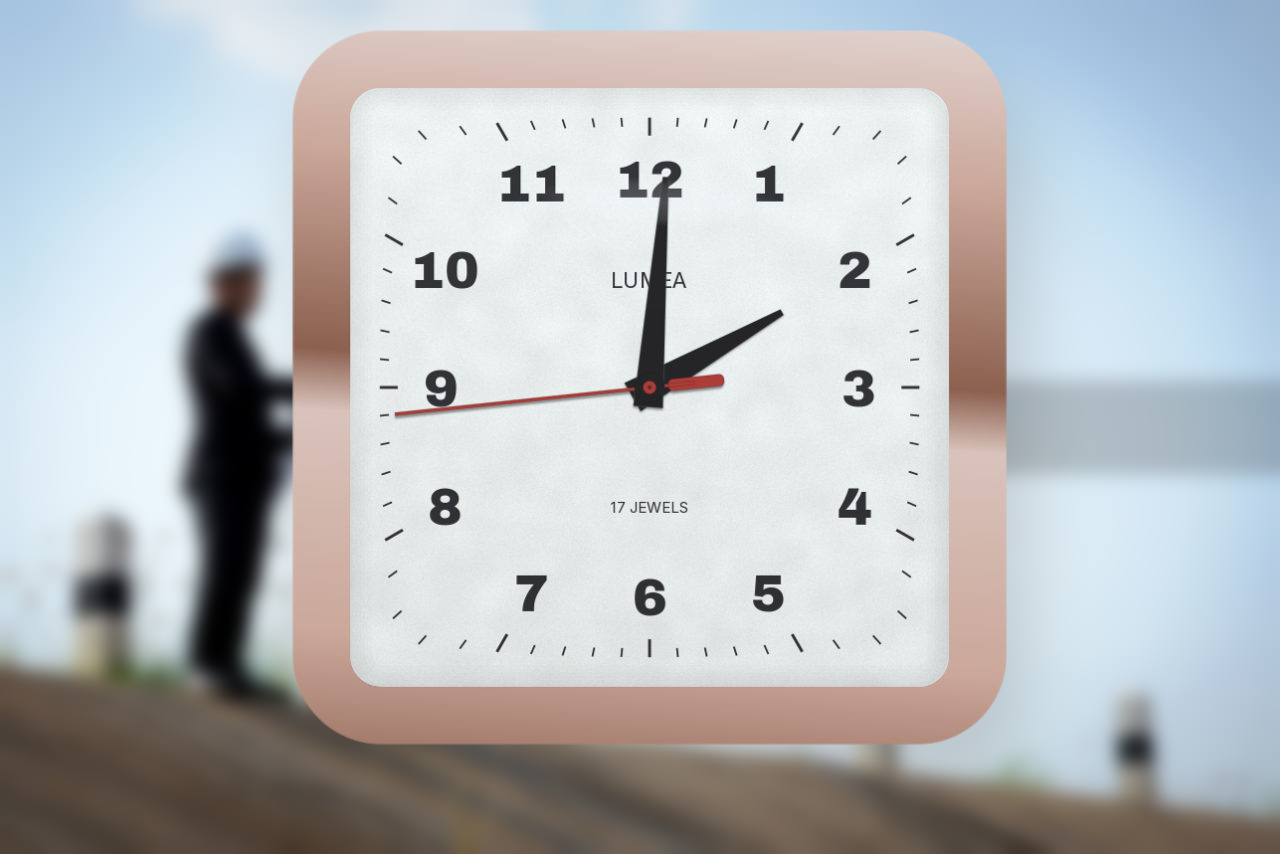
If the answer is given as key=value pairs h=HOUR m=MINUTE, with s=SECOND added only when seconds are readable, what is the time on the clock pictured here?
h=2 m=0 s=44
